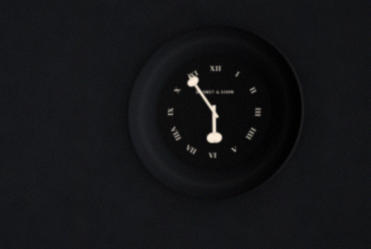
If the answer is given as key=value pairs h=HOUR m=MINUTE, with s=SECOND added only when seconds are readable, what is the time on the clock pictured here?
h=5 m=54
